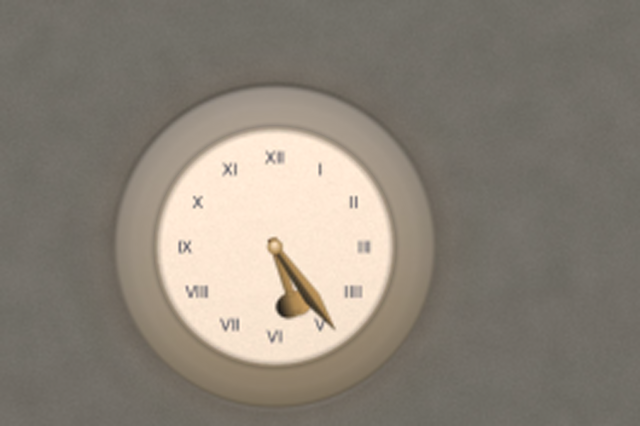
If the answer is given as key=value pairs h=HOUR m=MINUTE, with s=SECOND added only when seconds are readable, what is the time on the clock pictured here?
h=5 m=24
